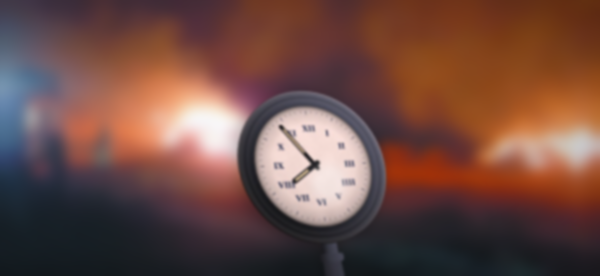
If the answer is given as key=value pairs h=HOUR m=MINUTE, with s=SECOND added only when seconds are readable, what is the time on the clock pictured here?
h=7 m=54
